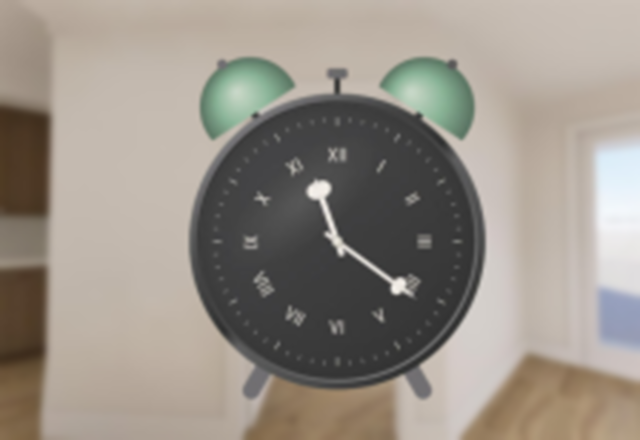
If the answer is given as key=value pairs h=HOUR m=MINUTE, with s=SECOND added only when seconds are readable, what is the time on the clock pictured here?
h=11 m=21
